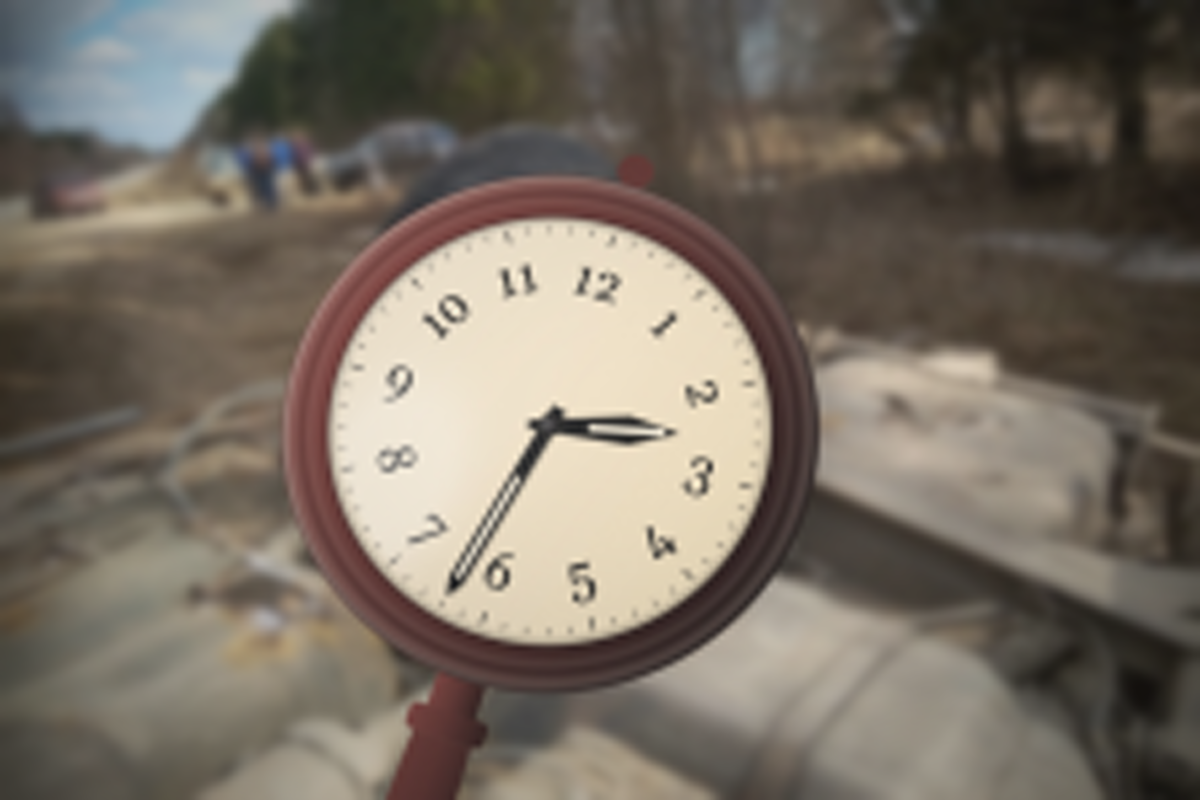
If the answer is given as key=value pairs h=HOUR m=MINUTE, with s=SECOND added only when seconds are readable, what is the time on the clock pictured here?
h=2 m=32
